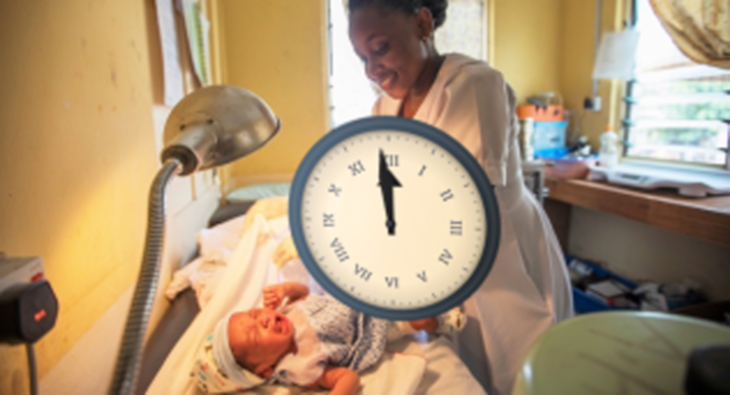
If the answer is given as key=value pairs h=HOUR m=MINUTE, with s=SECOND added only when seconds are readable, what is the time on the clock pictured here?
h=11 m=59
